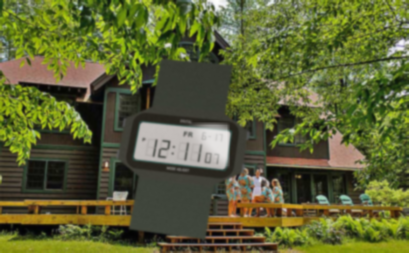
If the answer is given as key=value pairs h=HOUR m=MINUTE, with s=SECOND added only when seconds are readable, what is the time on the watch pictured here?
h=12 m=11
